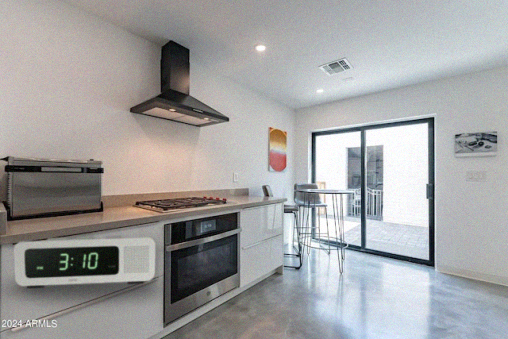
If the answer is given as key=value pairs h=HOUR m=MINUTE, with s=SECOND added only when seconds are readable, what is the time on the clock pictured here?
h=3 m=10
